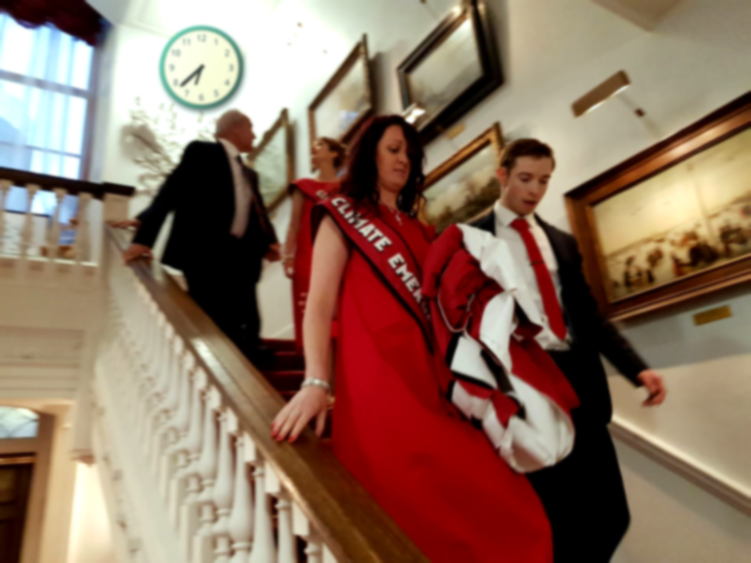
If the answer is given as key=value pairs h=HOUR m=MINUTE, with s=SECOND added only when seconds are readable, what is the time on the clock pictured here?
h=6 m=38
